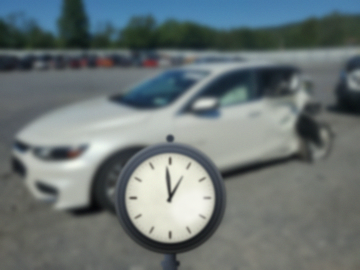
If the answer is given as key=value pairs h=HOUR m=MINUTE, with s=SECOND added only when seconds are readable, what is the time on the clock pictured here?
h=12 m=59
